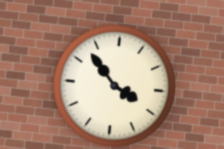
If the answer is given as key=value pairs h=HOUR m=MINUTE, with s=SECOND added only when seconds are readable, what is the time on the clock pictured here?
h=3 m=53
